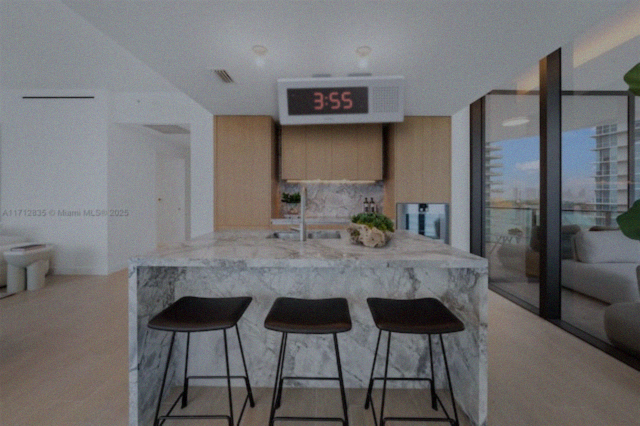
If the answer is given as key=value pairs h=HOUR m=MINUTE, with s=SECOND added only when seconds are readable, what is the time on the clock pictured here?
h=3 m=55
